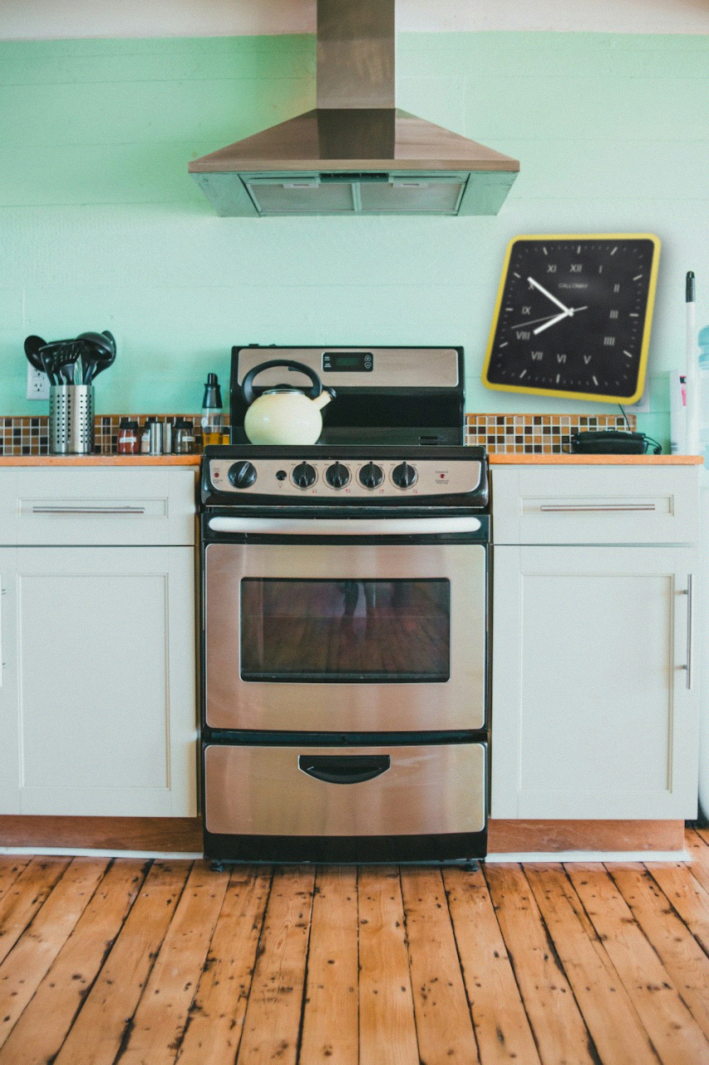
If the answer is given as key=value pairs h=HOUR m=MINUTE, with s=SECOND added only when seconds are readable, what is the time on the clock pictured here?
h=7 m=50 s=42
